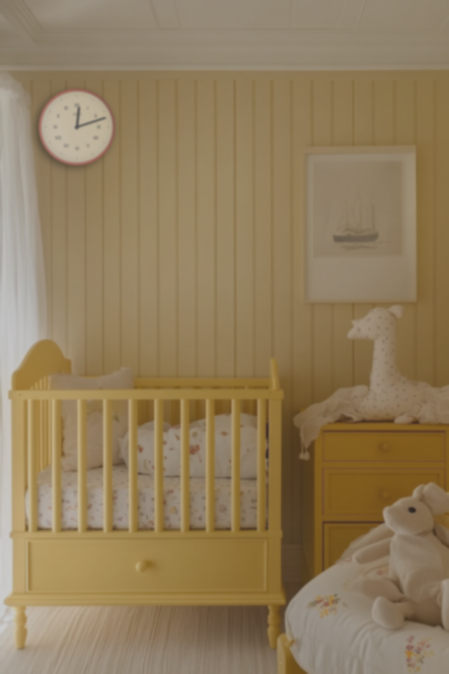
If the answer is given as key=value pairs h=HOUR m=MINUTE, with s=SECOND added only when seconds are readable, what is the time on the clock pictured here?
h=12 m=12
